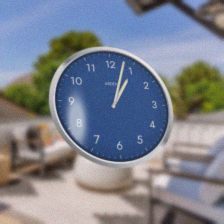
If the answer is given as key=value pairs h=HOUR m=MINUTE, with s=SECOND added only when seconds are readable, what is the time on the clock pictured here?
h=1 m=3
